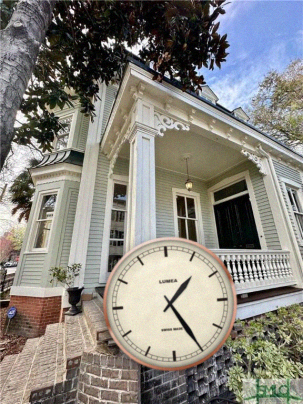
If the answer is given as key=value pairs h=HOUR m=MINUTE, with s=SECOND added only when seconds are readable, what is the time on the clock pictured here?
h=1 m=25
